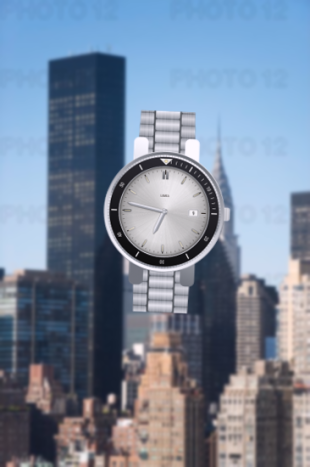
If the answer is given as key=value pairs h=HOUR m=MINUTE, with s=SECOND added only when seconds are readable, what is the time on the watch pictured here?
h=6 m=47
